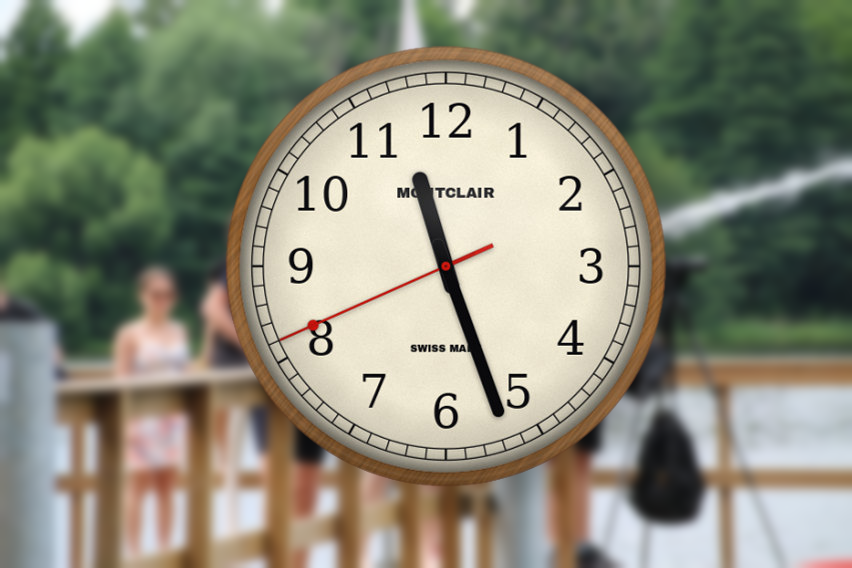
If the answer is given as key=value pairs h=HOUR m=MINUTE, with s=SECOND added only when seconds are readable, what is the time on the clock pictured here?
h=11 m=26 s=41
